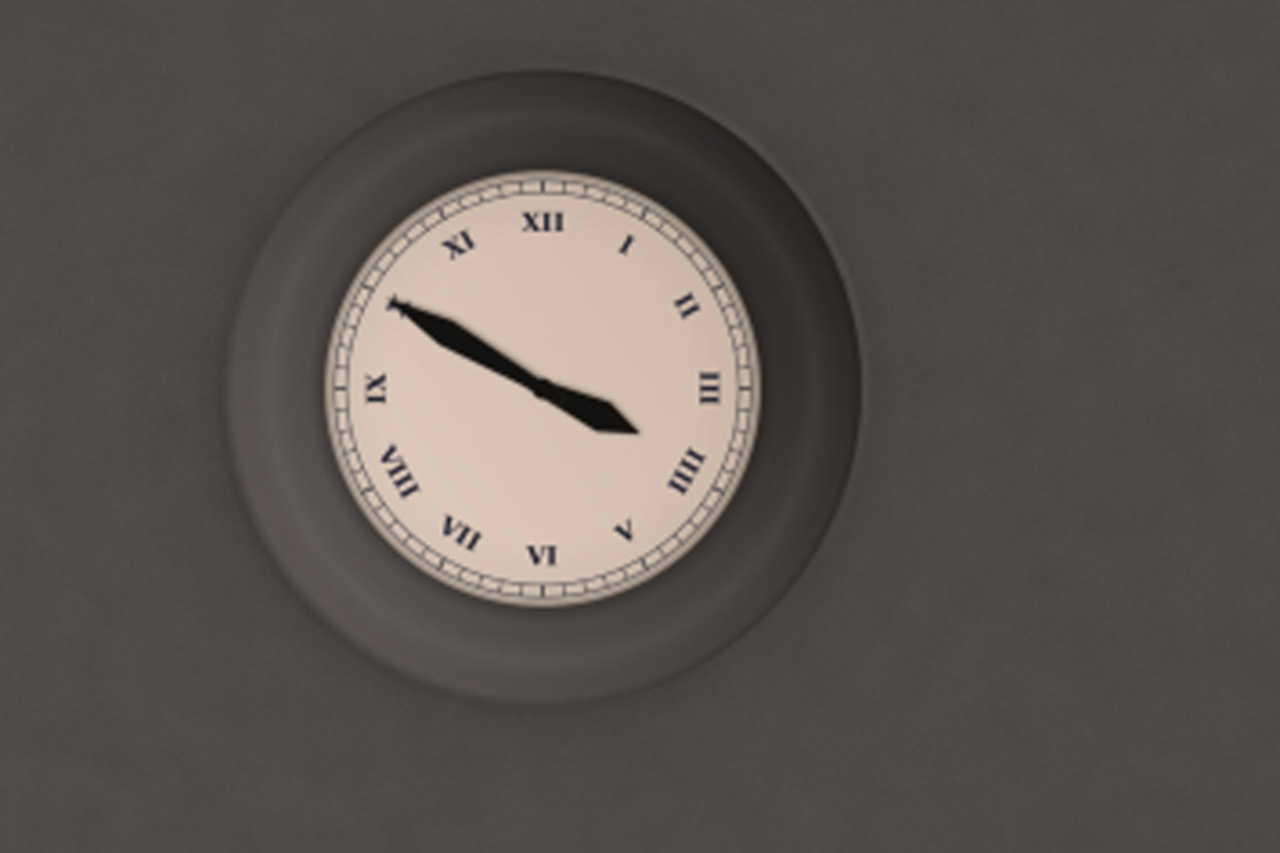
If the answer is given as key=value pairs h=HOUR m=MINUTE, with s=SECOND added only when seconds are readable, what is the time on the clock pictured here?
h=3 m=50
